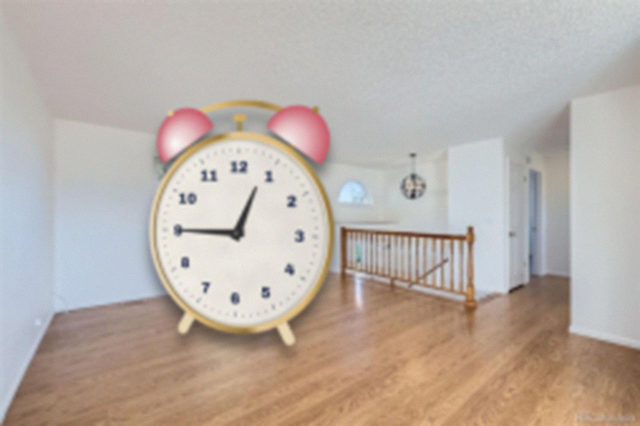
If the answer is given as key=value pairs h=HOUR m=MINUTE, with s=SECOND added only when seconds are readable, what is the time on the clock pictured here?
h=12 m=45
